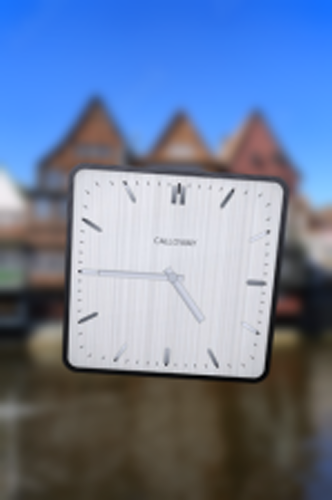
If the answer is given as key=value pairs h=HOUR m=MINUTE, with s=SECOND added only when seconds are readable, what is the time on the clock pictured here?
h=4 m=45
